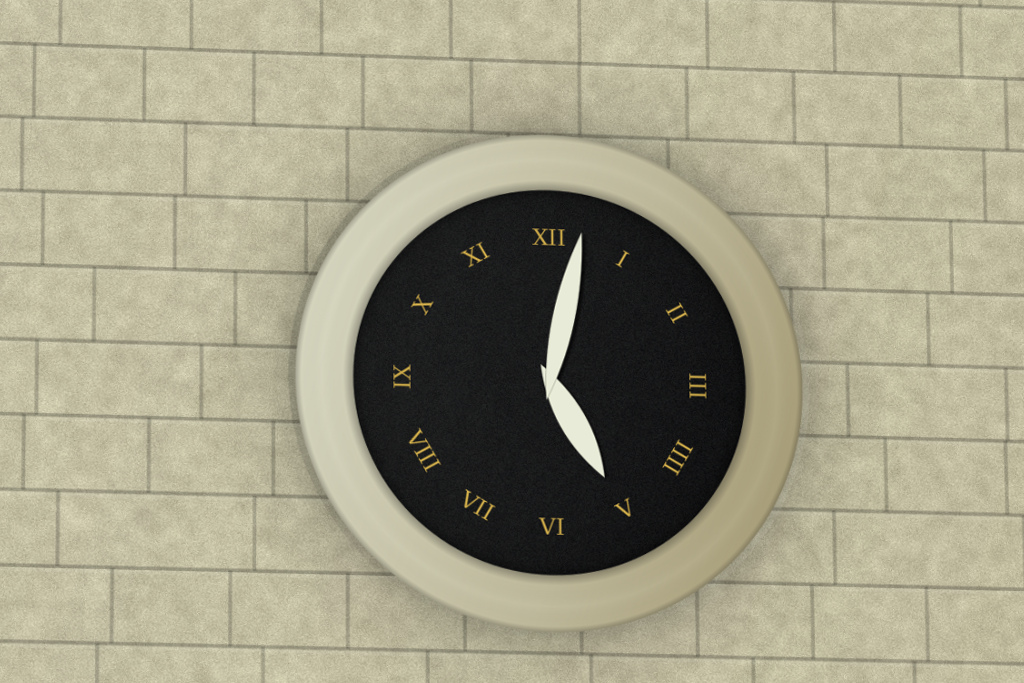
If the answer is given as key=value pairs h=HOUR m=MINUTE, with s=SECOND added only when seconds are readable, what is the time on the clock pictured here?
h=5 m=2
